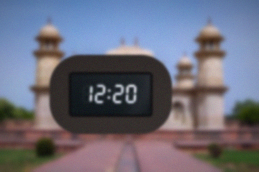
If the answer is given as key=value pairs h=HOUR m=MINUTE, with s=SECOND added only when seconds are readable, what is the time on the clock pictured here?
h=12 m=20
